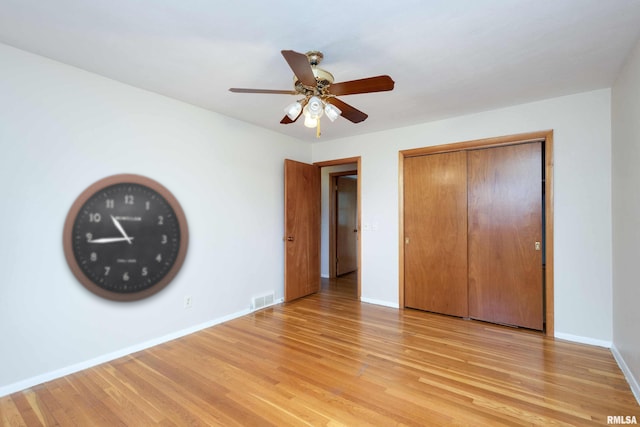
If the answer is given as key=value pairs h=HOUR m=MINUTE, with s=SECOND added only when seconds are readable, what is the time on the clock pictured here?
h=10 m=44
